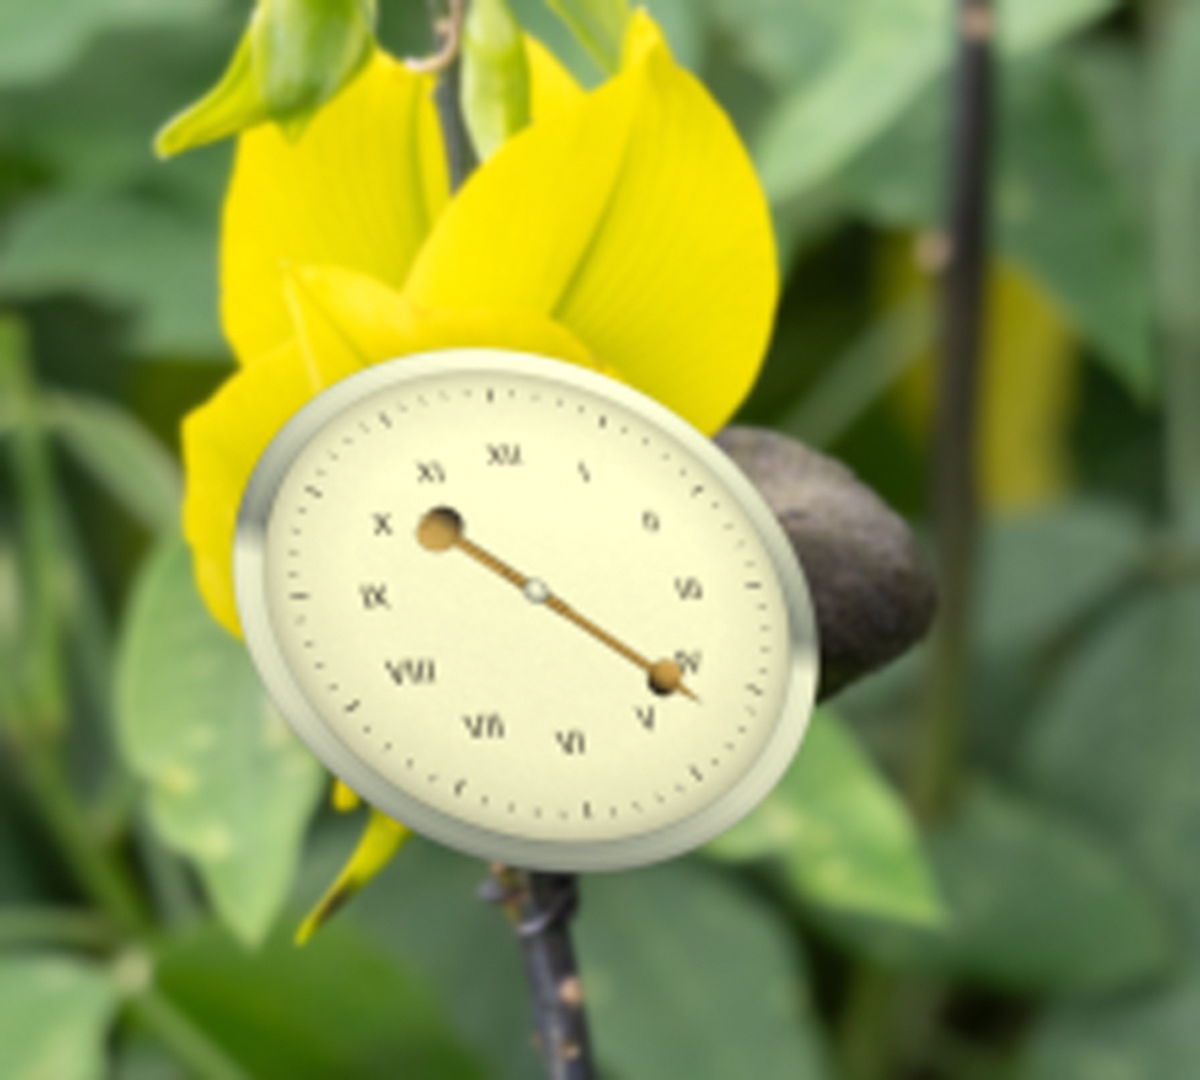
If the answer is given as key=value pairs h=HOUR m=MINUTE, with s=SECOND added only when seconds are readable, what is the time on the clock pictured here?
h=10 m=22
